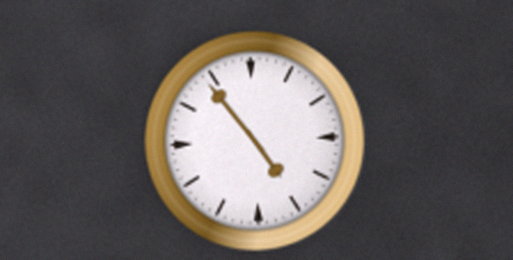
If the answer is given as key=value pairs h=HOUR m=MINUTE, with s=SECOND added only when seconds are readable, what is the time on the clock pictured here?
h=4 m=54
